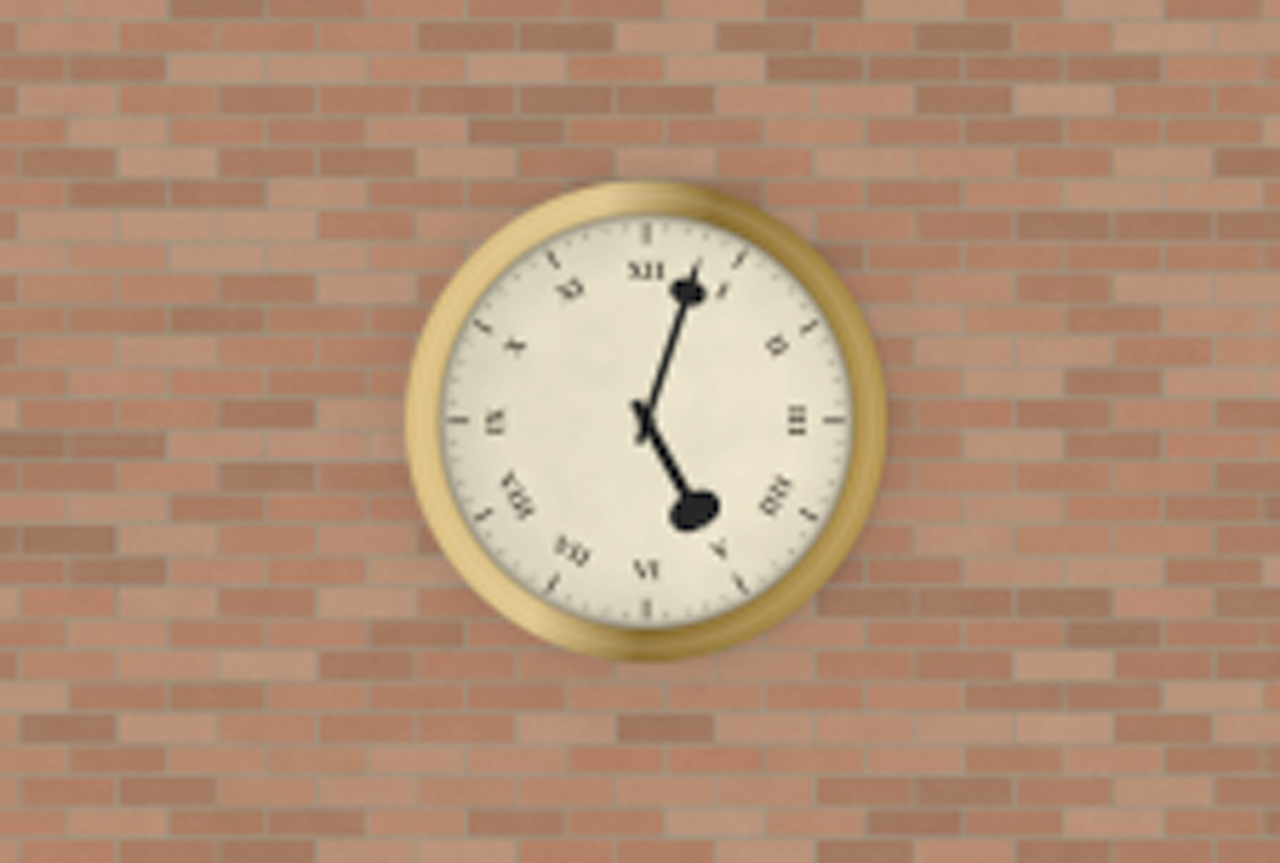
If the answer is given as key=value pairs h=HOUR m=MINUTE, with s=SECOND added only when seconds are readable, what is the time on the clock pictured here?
h=5 m=3
